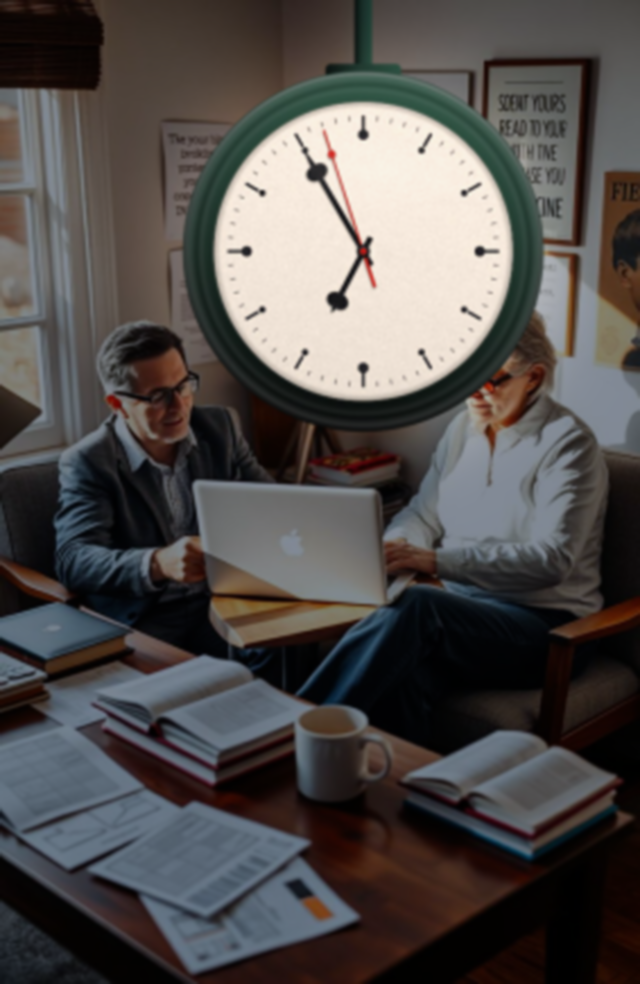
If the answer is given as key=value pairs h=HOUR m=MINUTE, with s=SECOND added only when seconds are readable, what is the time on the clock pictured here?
h=6 m=54 s=57
